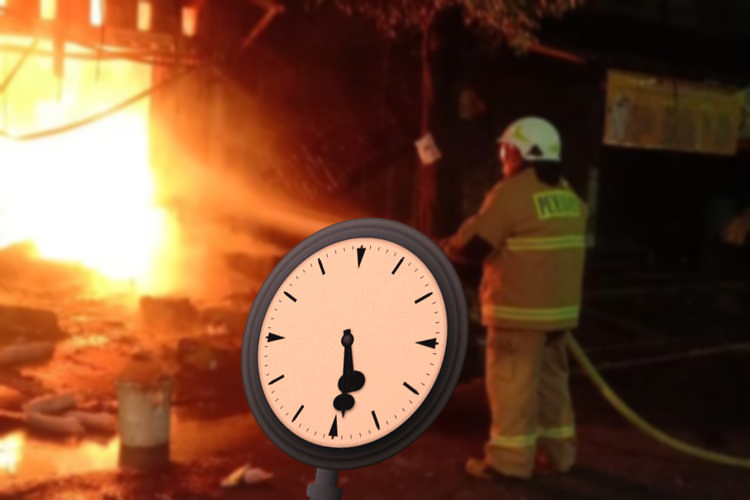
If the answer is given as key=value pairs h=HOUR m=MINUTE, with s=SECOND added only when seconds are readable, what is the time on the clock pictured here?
h=5 m=29
